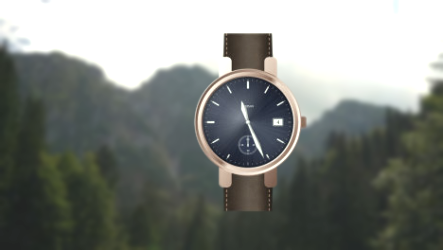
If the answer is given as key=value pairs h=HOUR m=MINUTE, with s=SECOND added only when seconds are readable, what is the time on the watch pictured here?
h=11 m=26
